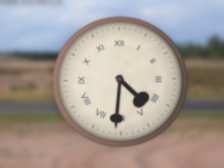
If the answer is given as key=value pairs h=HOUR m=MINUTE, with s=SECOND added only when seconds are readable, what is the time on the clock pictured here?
h=4 m=31
